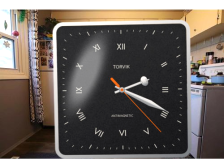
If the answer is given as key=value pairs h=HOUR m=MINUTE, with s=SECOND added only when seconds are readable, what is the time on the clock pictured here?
h=2 m=19 s=23
